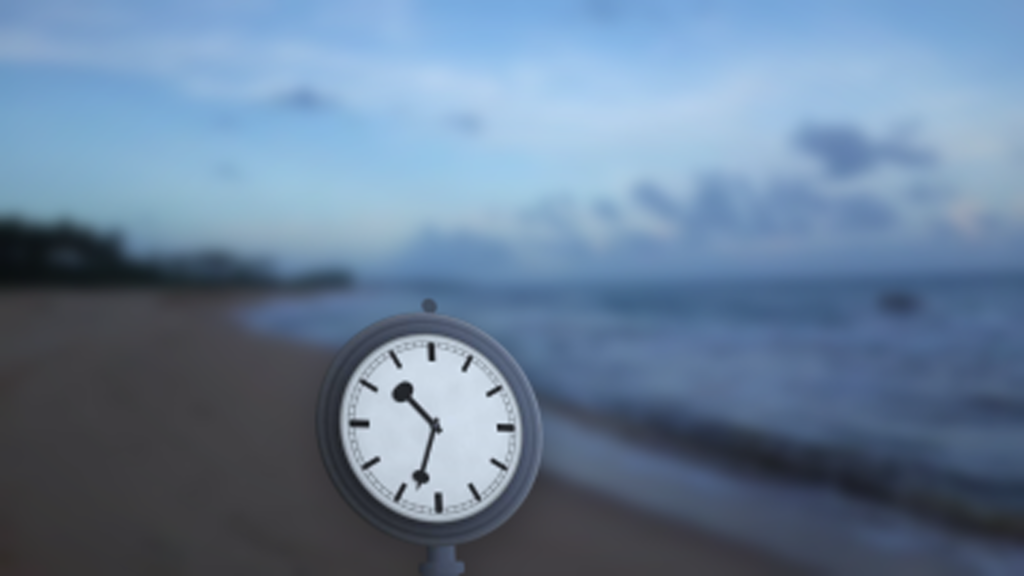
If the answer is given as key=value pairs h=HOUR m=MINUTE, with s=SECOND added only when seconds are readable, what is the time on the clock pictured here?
h=10 m=33
